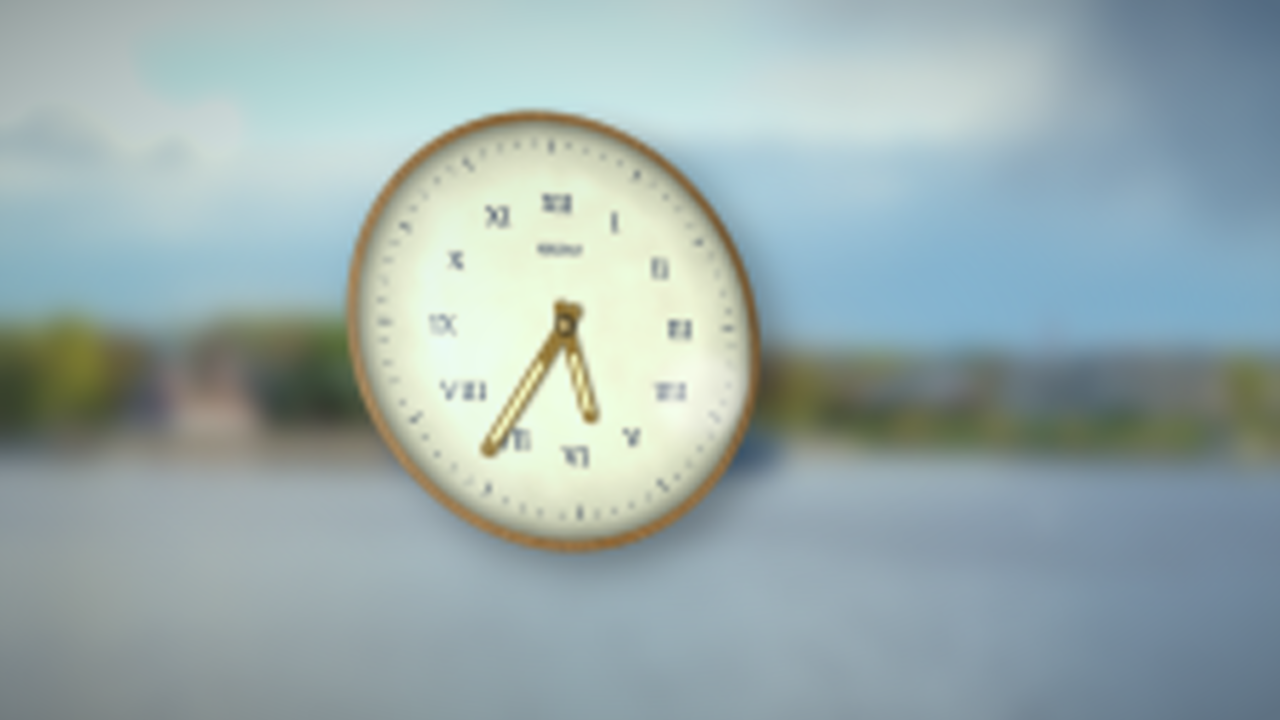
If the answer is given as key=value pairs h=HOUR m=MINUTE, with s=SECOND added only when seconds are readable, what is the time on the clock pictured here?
h=5 m=36
